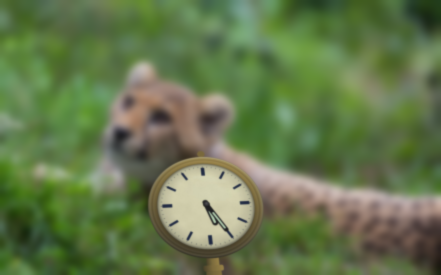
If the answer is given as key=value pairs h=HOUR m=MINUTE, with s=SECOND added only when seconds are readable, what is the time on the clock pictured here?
h=5 m=25
